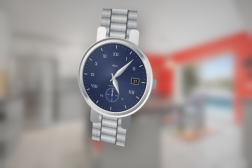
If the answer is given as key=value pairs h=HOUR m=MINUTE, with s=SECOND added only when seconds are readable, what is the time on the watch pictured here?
h=5 m=7
